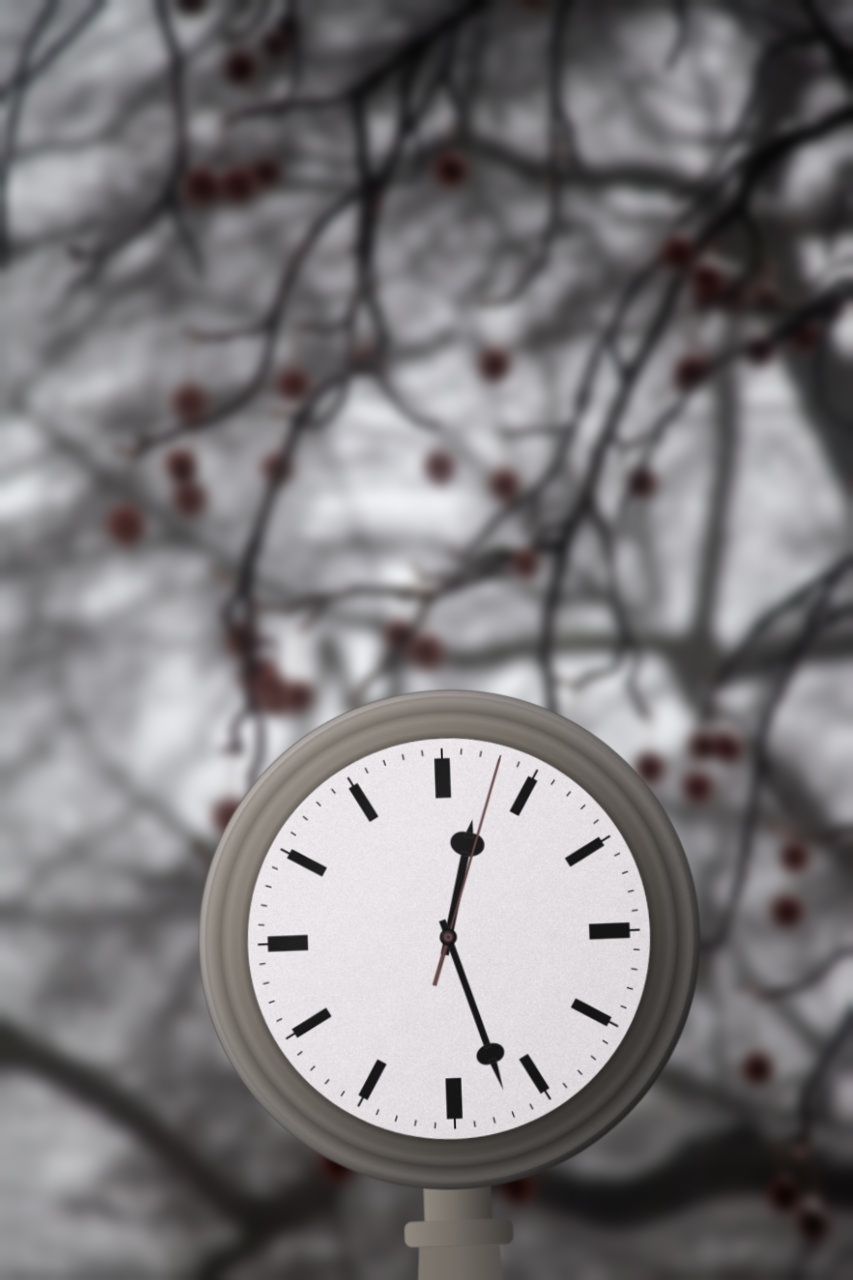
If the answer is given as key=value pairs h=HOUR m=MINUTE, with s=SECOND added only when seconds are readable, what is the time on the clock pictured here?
h=12 m=27 s=3
